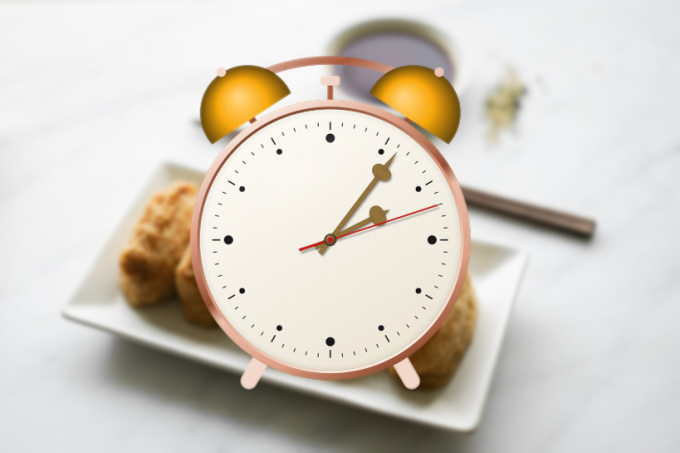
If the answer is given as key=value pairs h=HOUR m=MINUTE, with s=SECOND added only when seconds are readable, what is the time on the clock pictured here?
h=2 m=6 s=12
